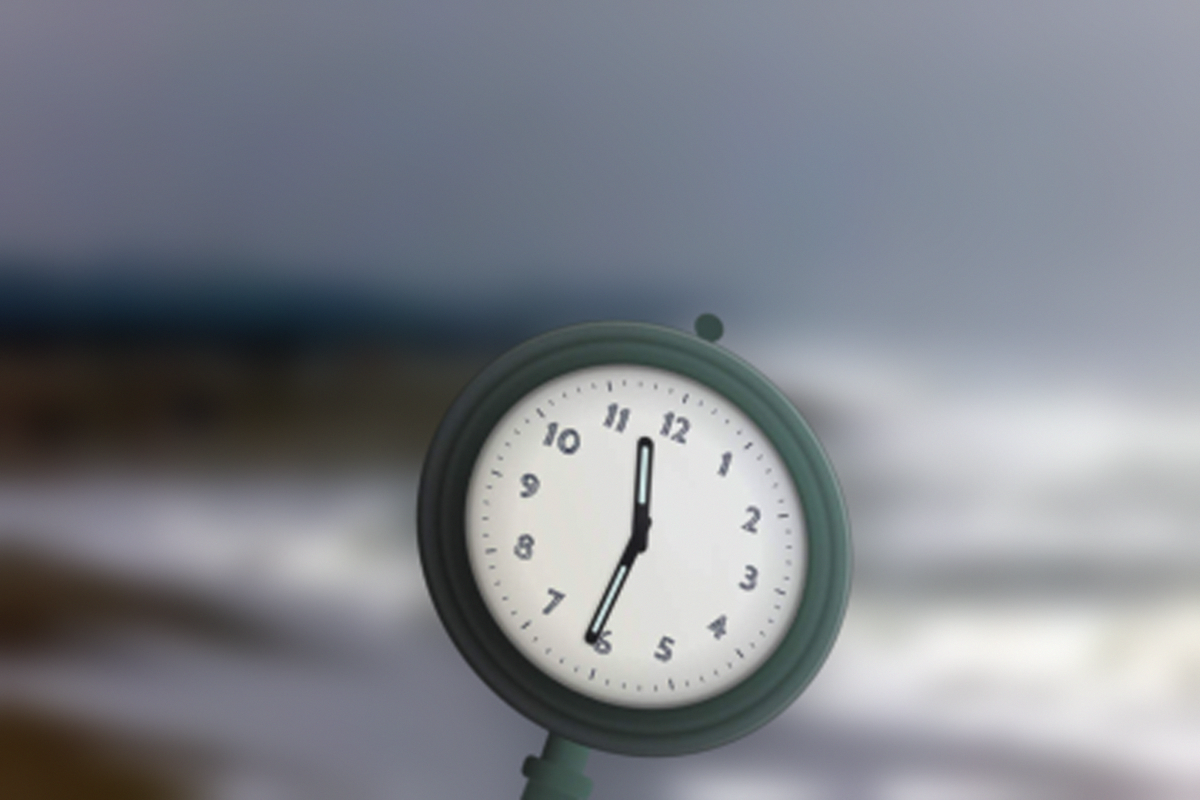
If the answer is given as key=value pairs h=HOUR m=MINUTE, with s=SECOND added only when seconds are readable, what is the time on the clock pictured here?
h=11 m=31
